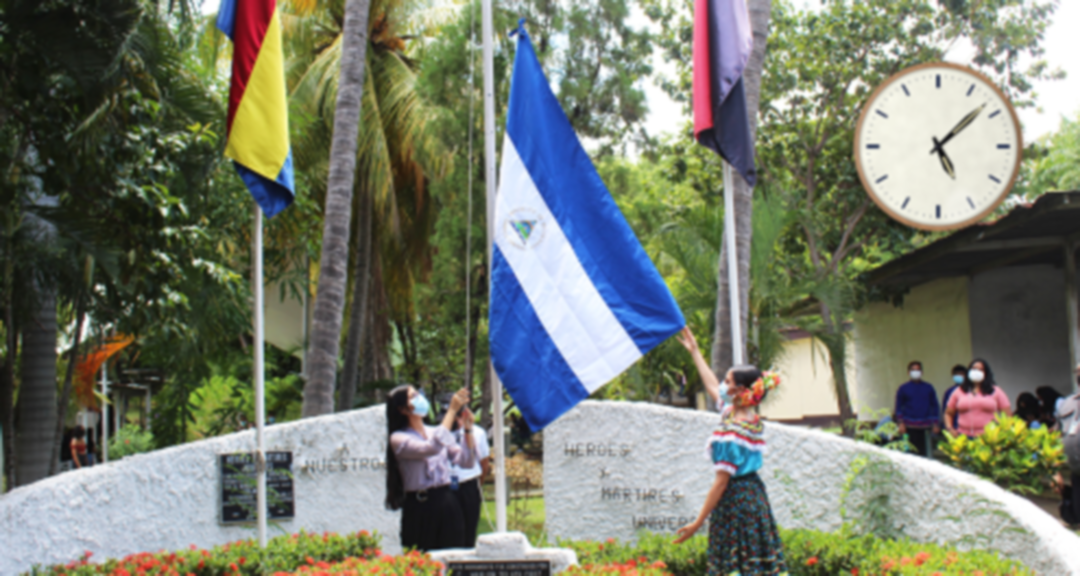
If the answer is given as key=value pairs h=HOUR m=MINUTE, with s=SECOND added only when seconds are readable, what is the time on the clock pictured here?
h=5 m=8
